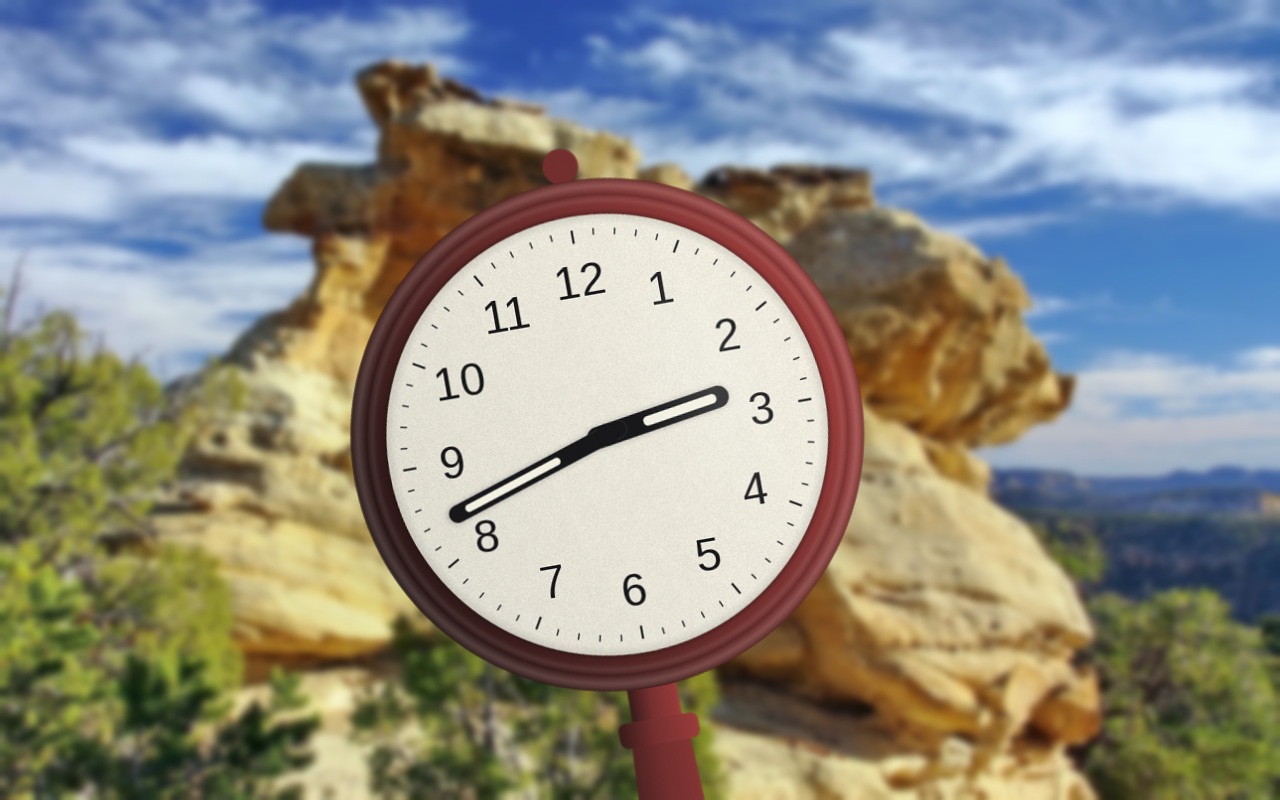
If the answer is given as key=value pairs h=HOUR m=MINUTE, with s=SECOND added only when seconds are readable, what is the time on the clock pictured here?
h=2 m=42
